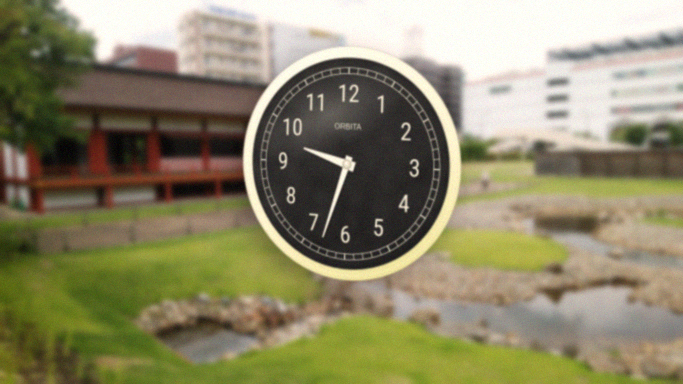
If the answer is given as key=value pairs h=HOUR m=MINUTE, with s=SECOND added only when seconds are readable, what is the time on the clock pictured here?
h=9 m=33
